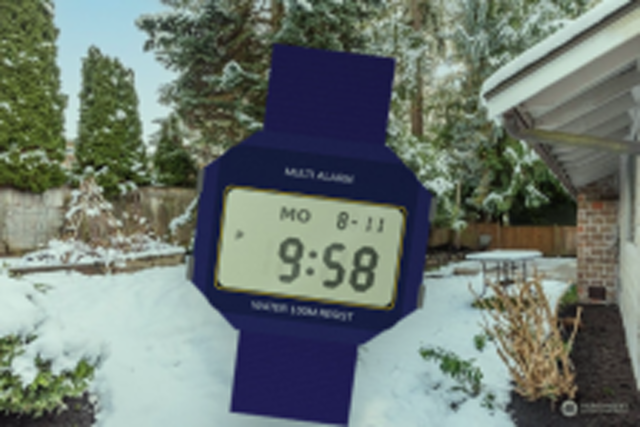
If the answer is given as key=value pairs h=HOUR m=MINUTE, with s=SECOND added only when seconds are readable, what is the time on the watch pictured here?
h=9 m=58
